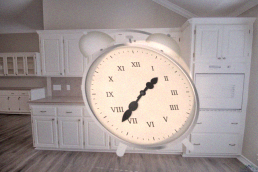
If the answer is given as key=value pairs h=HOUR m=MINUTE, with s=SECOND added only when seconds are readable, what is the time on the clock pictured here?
h=1 m=37
